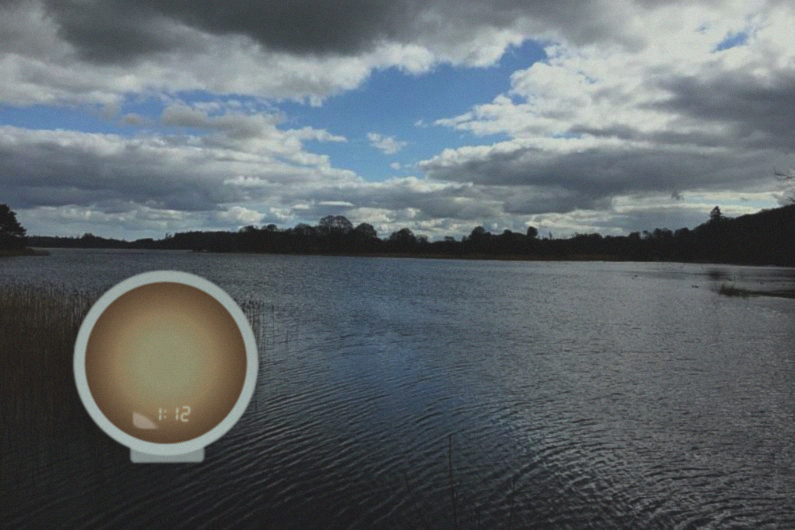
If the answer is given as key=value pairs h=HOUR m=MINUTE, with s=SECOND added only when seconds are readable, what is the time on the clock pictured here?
h=1 m=12
